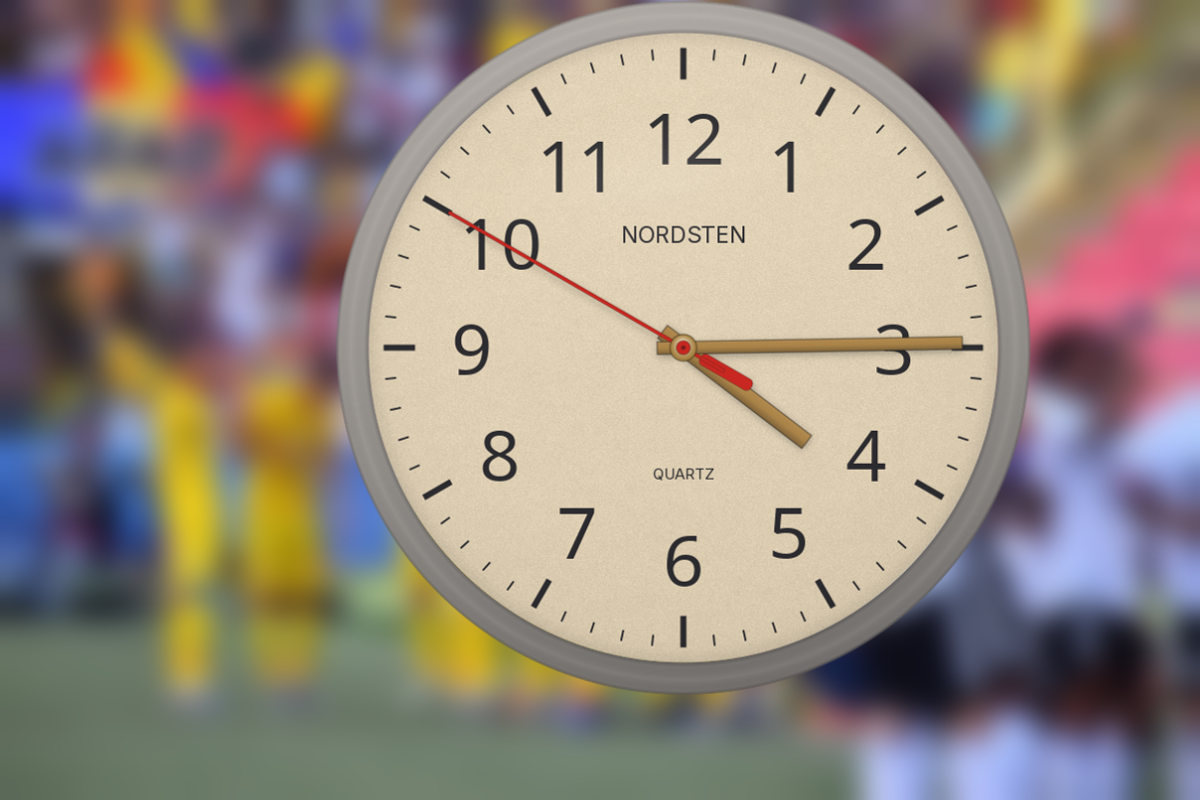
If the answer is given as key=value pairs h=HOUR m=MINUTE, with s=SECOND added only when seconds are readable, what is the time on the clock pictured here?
h=4 m=14 s=50
